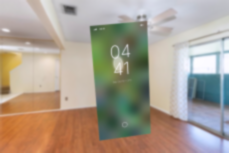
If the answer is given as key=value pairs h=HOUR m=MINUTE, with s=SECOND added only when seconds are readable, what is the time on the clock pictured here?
h=4 m=41
